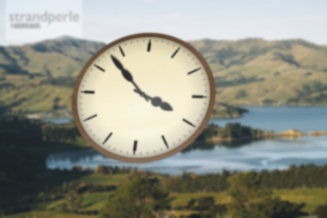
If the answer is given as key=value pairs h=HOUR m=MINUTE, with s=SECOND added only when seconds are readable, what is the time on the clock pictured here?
h=3 m=53
